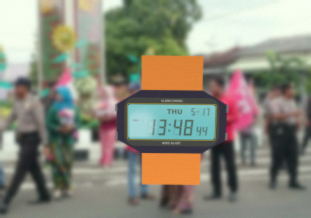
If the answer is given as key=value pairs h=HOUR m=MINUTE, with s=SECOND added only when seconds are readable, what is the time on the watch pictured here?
h=13 m=48 s=44
